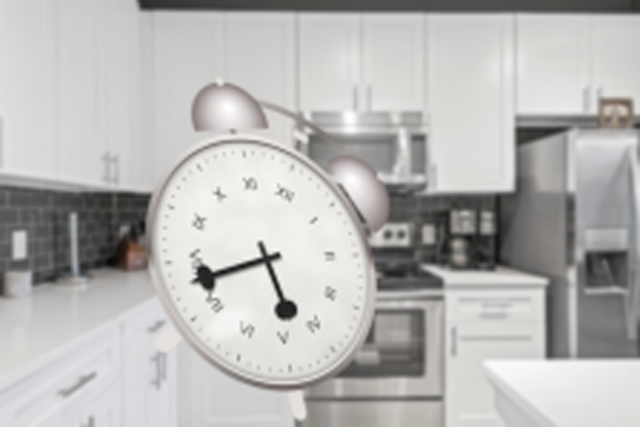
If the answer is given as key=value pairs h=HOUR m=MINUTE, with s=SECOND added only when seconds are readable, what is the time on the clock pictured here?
h=4 m=38
